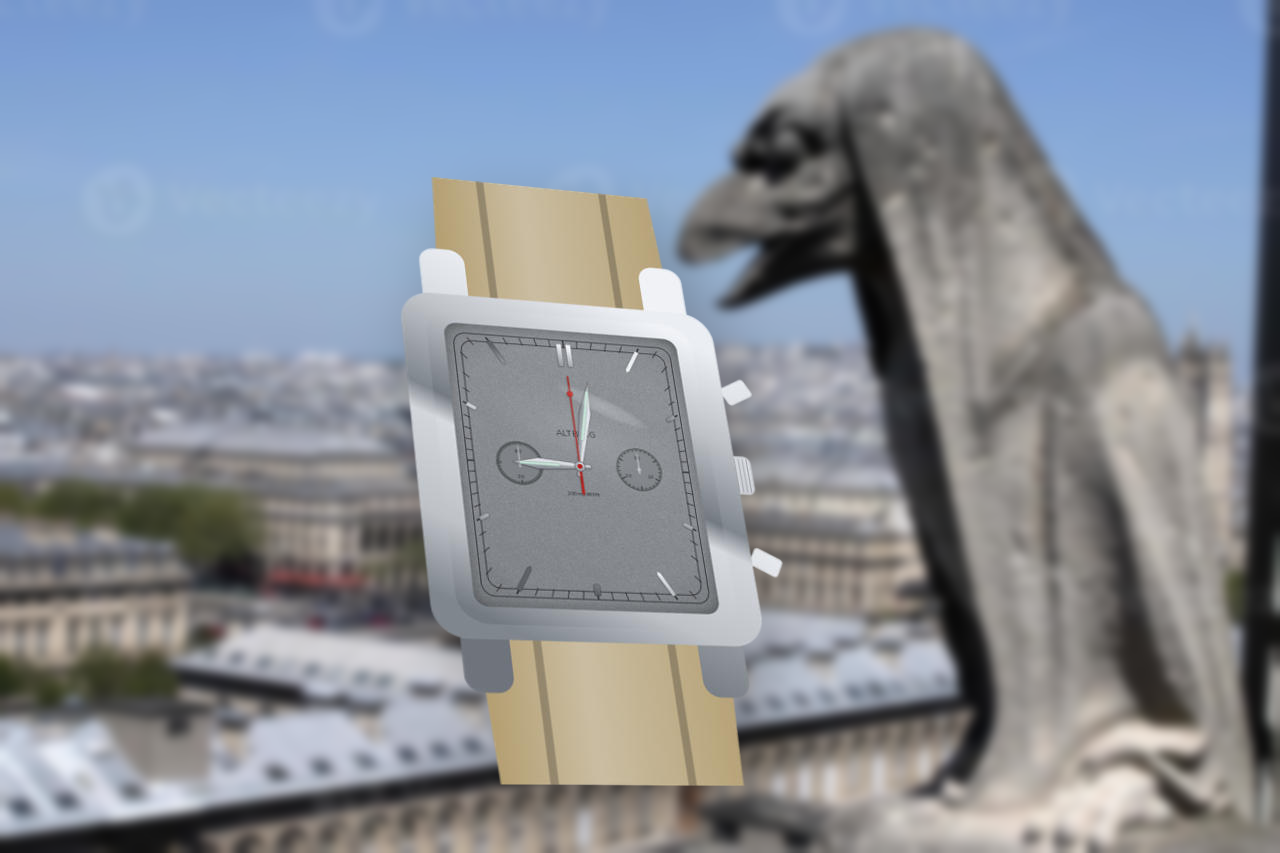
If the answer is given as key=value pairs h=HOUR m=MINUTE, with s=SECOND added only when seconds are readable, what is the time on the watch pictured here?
h=9 m=2
